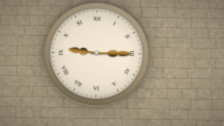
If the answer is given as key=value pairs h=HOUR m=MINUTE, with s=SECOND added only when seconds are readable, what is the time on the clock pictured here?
h=9 m=15
